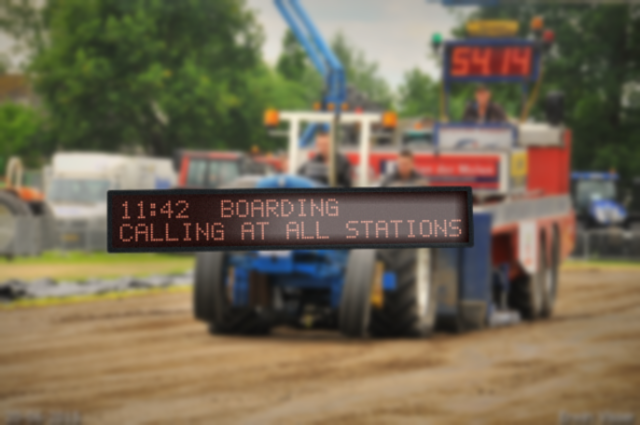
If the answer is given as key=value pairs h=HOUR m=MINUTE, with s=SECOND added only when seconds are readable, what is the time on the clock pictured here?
h=11 m=42
